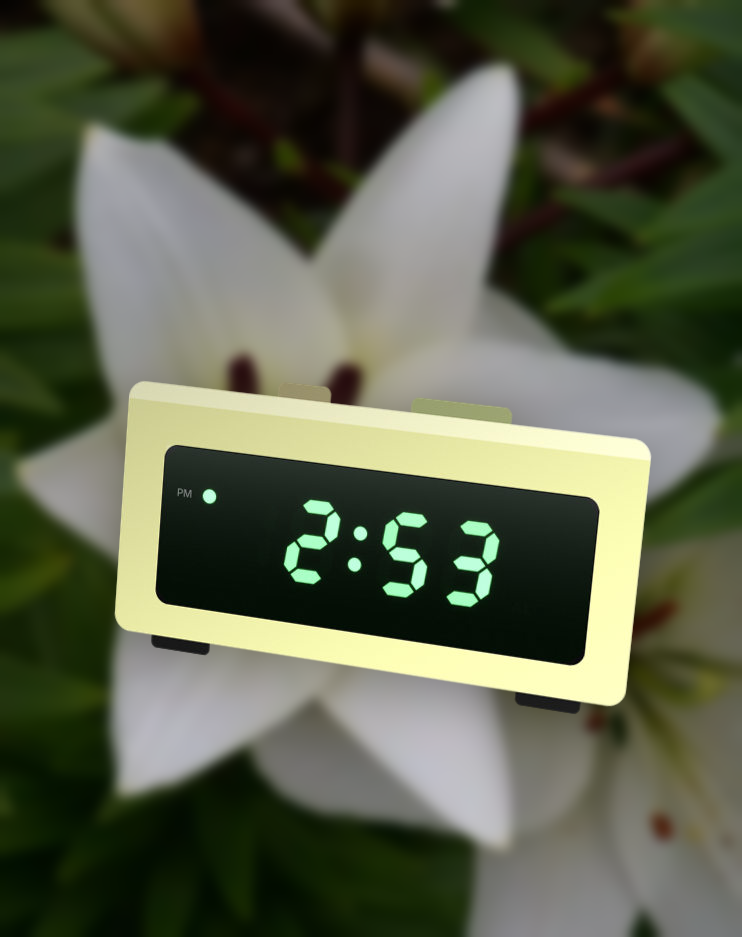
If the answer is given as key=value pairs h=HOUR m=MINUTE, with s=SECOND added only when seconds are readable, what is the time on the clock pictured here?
h=2 m=53
